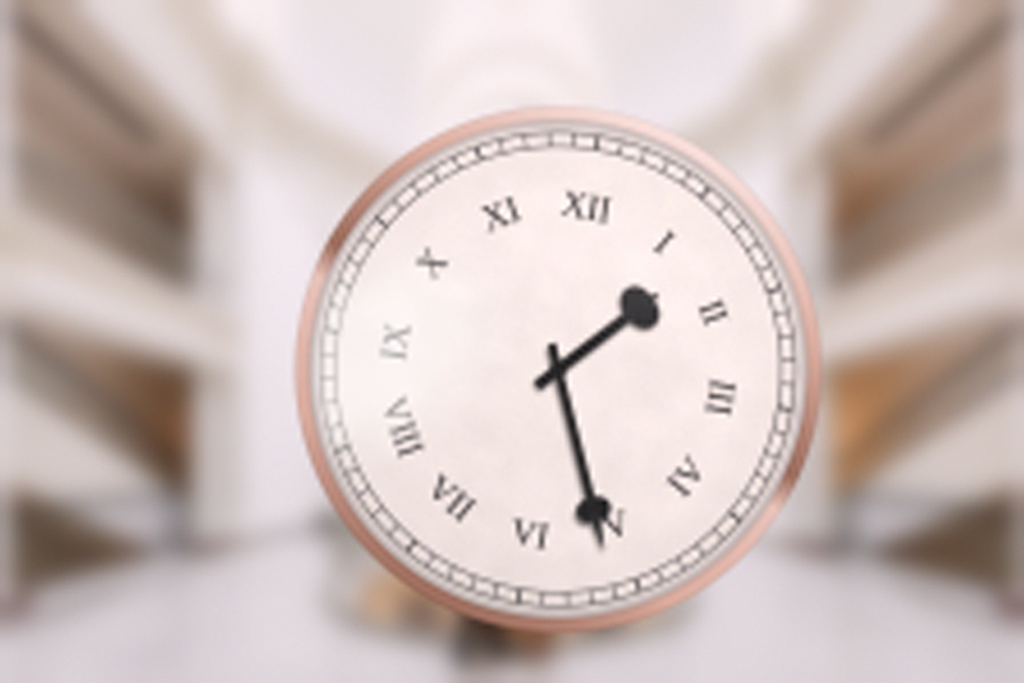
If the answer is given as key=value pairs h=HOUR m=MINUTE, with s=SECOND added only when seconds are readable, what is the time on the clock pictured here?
h=1 m=26
